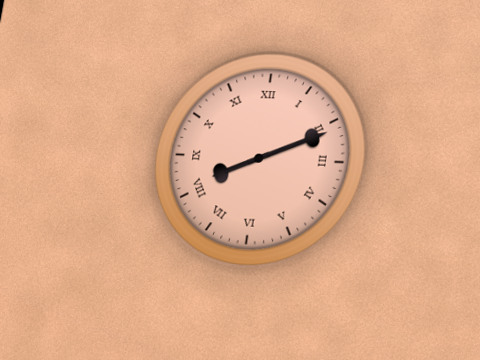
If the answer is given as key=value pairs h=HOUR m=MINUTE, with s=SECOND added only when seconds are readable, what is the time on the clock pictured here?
h=8 m=11
